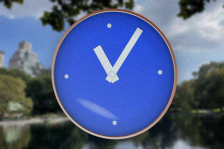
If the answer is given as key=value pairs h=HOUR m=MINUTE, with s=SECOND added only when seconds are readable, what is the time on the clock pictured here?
h=11 m=6
